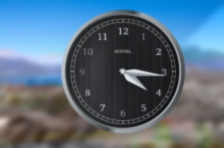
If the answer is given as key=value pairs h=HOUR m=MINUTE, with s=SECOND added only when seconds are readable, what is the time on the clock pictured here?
h=4 m=16
